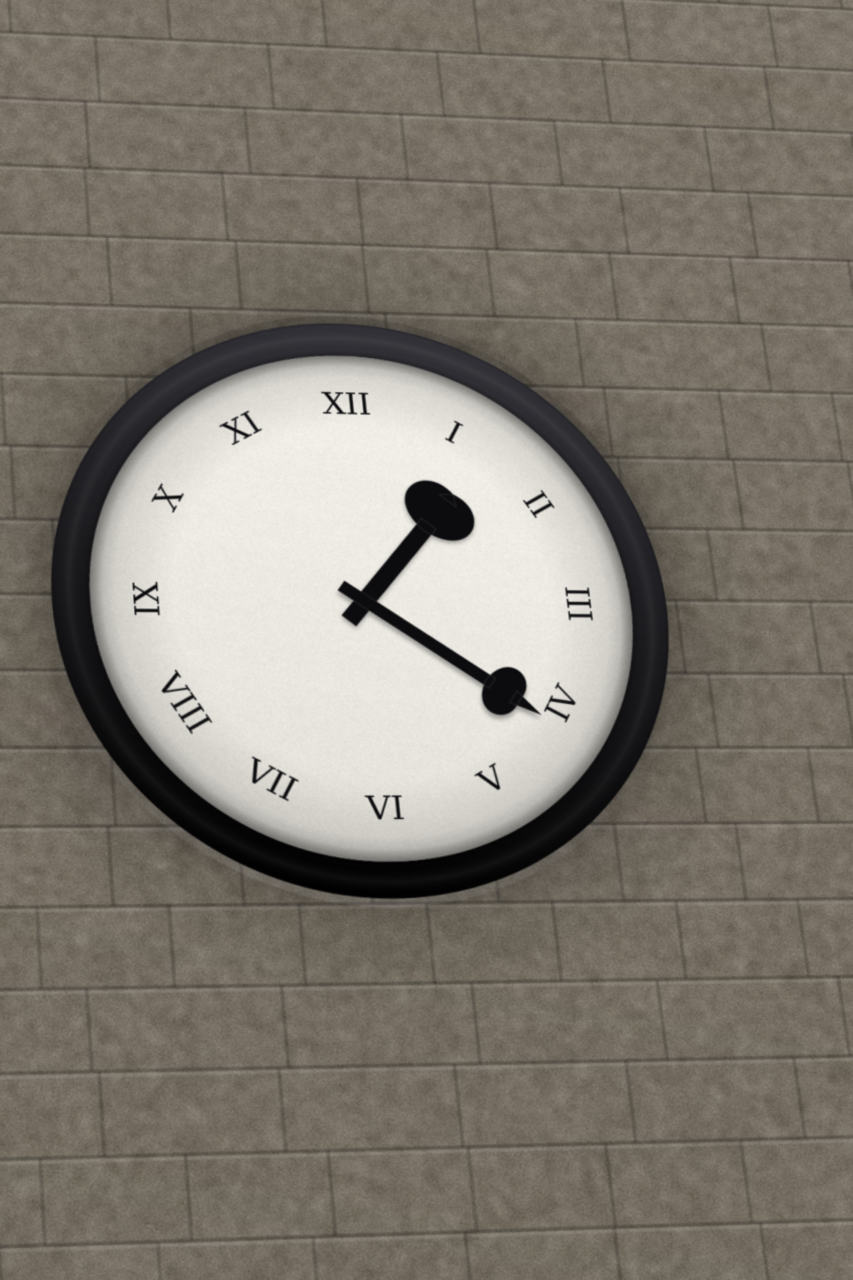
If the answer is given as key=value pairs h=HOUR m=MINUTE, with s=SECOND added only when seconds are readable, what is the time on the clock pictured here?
h=1 m=21
